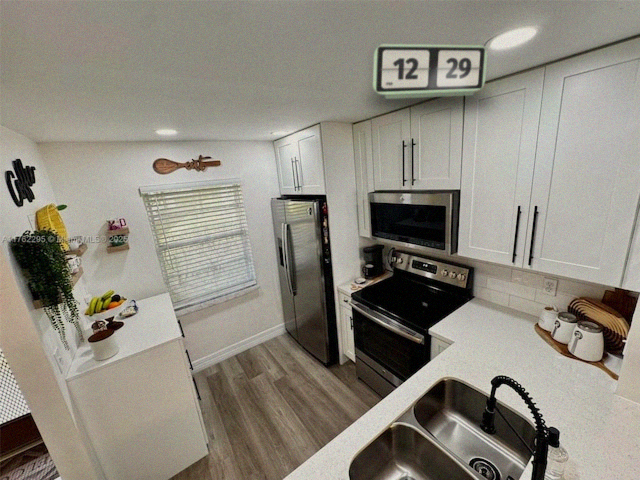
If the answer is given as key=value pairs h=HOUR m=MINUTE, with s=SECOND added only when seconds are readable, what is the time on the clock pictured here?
h=12 m=29
